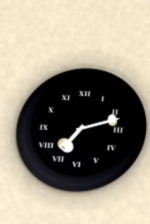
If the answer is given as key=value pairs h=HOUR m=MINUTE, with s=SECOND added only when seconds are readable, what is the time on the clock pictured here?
h=7 m=12
